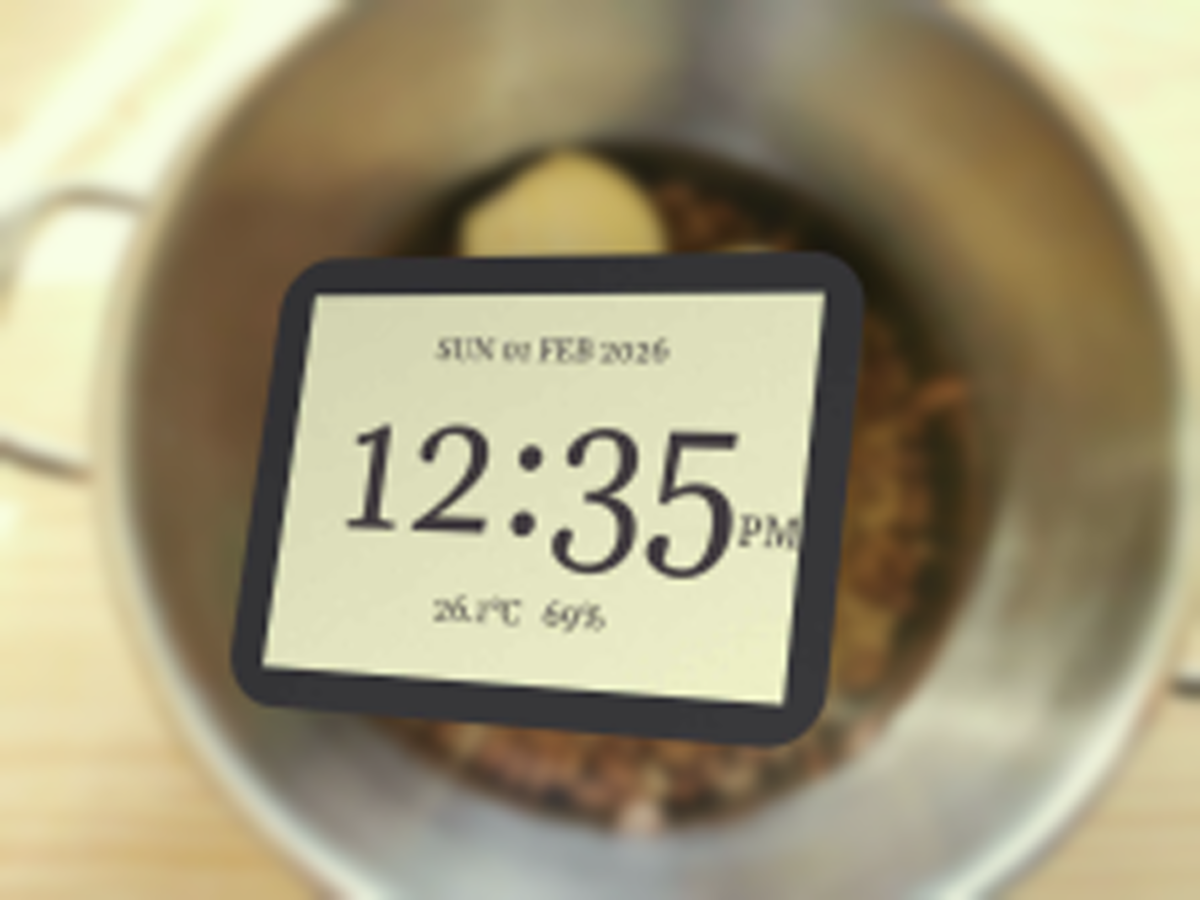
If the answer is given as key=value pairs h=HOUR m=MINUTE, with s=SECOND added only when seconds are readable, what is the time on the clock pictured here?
h=12 m=35
